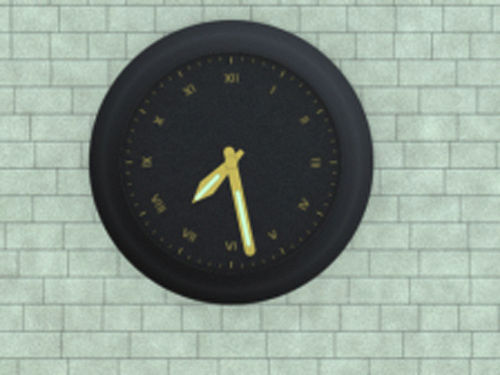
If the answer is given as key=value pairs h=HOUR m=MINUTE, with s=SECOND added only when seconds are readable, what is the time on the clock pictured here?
h=7 m=28
